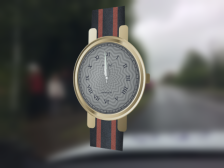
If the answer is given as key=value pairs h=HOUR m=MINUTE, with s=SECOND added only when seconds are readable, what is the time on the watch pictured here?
h=11 m=59
